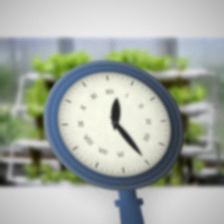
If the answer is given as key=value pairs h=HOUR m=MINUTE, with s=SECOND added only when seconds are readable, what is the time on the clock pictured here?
h=12 m=25
